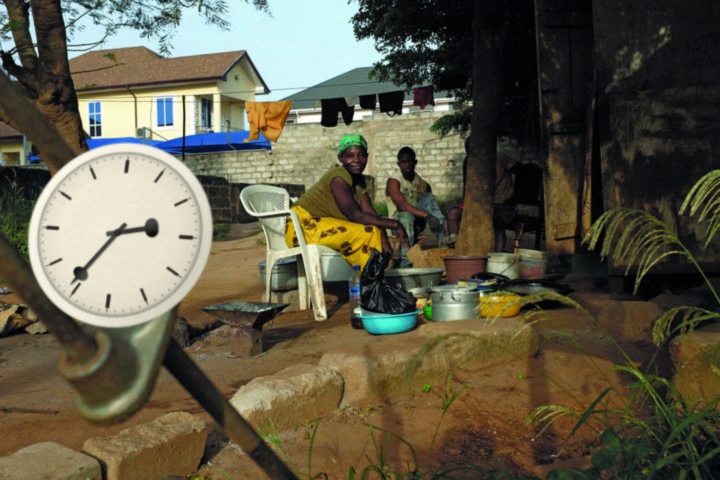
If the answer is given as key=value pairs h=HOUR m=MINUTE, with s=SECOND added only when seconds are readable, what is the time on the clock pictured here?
h=2 m=36
